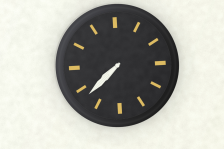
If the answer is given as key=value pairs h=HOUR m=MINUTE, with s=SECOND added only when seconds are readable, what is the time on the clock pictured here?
h=7 m=38
